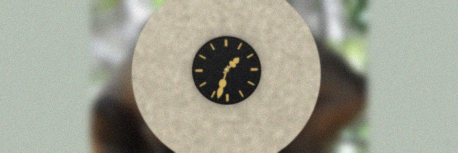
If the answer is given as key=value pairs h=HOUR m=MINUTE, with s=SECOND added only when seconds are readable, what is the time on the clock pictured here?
h=1 m=33
